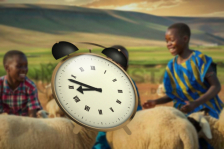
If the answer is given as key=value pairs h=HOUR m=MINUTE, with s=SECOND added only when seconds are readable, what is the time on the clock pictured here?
h=8 m=48
